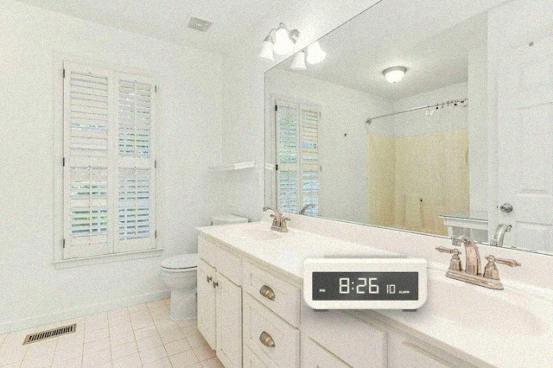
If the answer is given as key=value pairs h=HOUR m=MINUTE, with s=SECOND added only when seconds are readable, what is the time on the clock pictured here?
h=8 m=26 s=10
